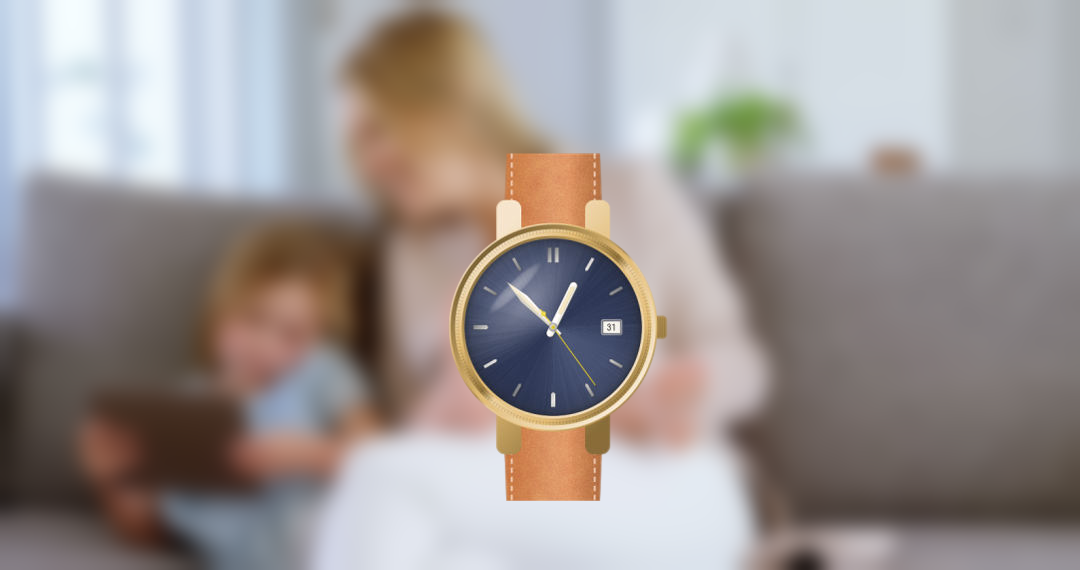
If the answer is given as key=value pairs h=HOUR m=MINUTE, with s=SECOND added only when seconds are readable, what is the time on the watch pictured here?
h=12 m=52 s=24
